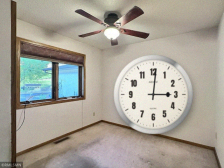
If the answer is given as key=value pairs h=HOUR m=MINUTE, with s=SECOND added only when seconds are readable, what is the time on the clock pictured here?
h=3 m=1
